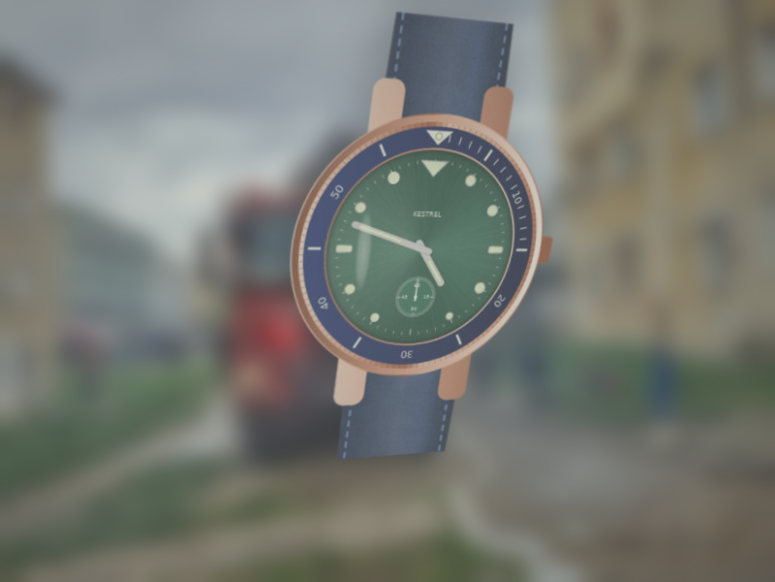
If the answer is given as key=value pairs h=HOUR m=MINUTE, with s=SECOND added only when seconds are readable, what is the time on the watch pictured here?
h=4 m=48
